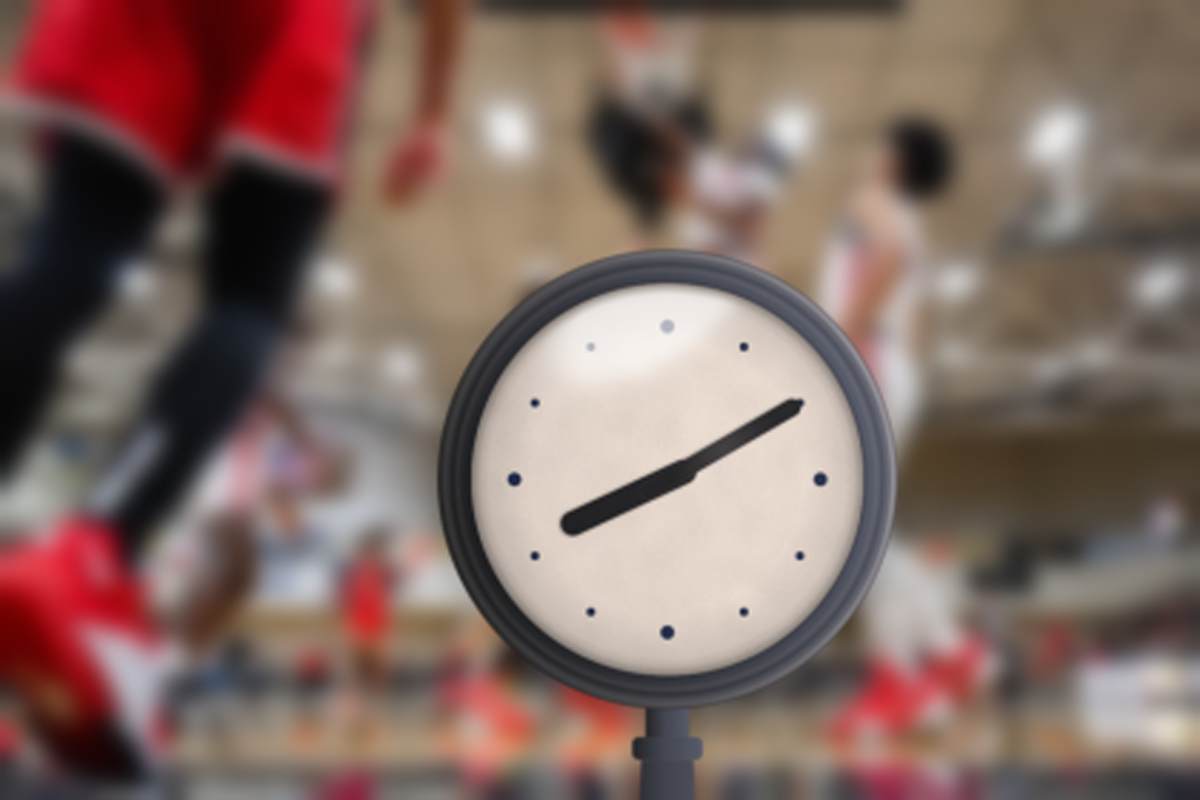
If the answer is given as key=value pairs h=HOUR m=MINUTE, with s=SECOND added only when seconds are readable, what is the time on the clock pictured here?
h=8 m=10
